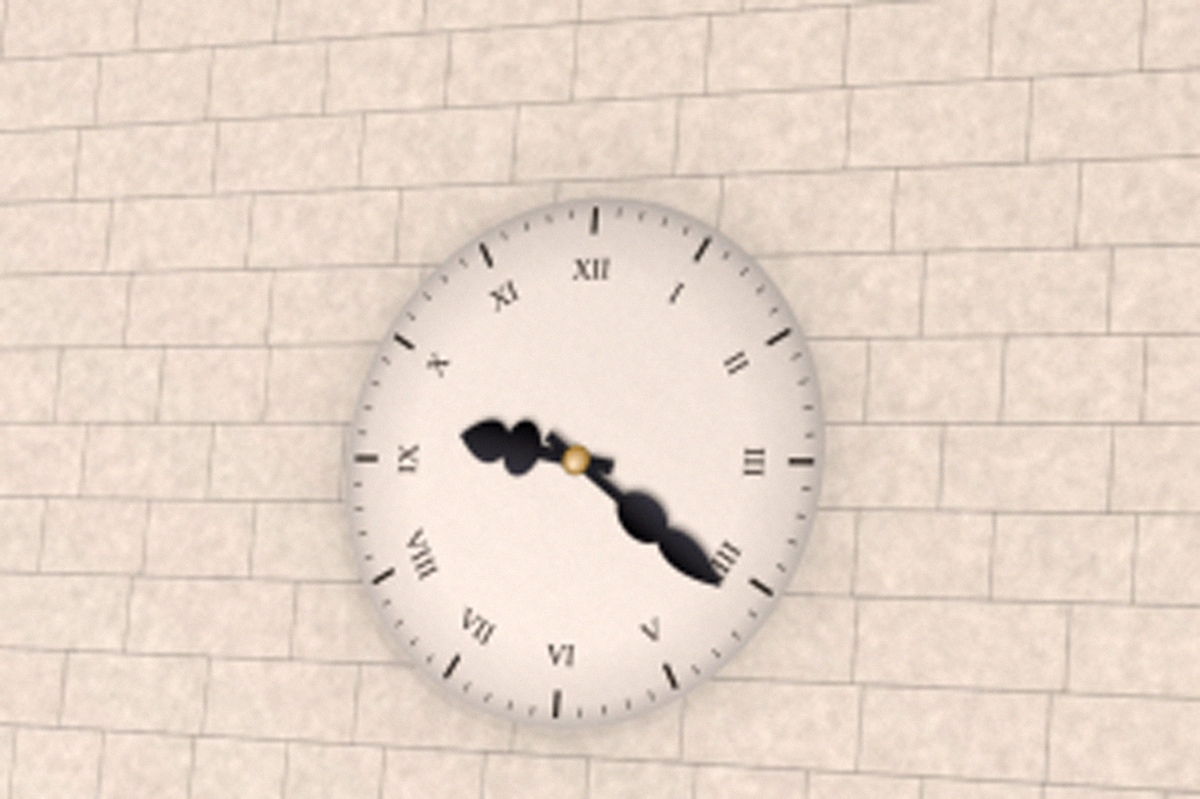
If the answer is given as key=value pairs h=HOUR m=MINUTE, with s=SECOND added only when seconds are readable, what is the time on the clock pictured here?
h=9 m=21
